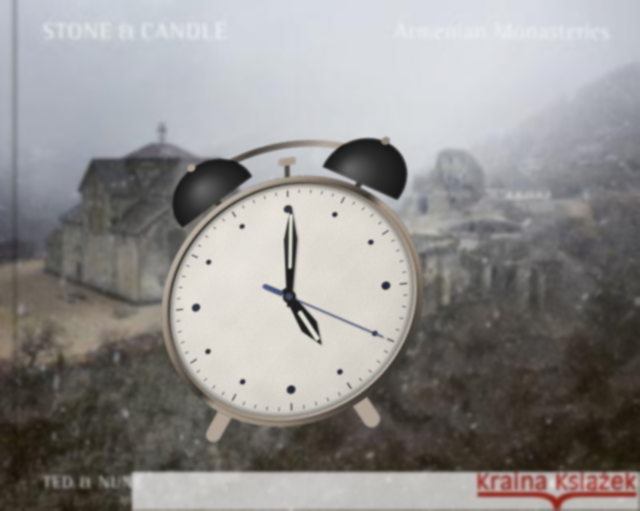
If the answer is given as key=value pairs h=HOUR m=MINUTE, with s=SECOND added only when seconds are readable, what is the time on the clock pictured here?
h=5 m=0 s=20
